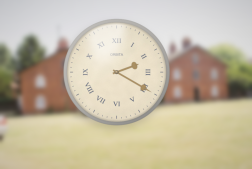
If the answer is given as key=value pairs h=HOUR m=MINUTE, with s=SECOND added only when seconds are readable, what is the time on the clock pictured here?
h=2 m=20
